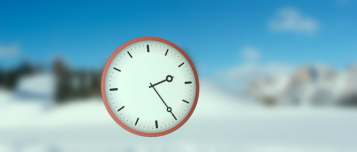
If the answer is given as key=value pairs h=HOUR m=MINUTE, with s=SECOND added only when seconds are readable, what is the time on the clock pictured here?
h=2 m=25
